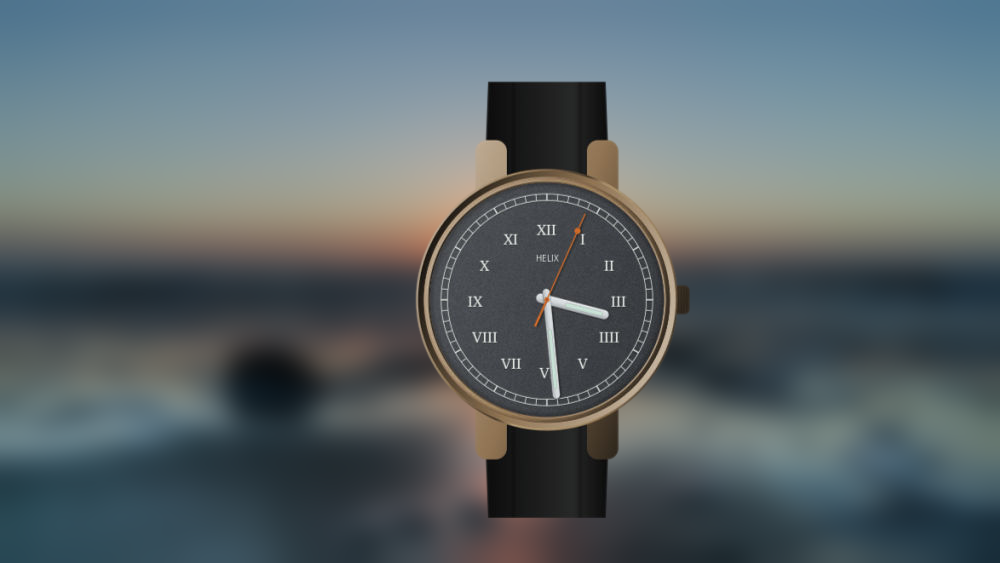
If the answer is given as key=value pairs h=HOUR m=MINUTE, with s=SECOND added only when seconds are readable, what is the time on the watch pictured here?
h=3 m=29 s=4
